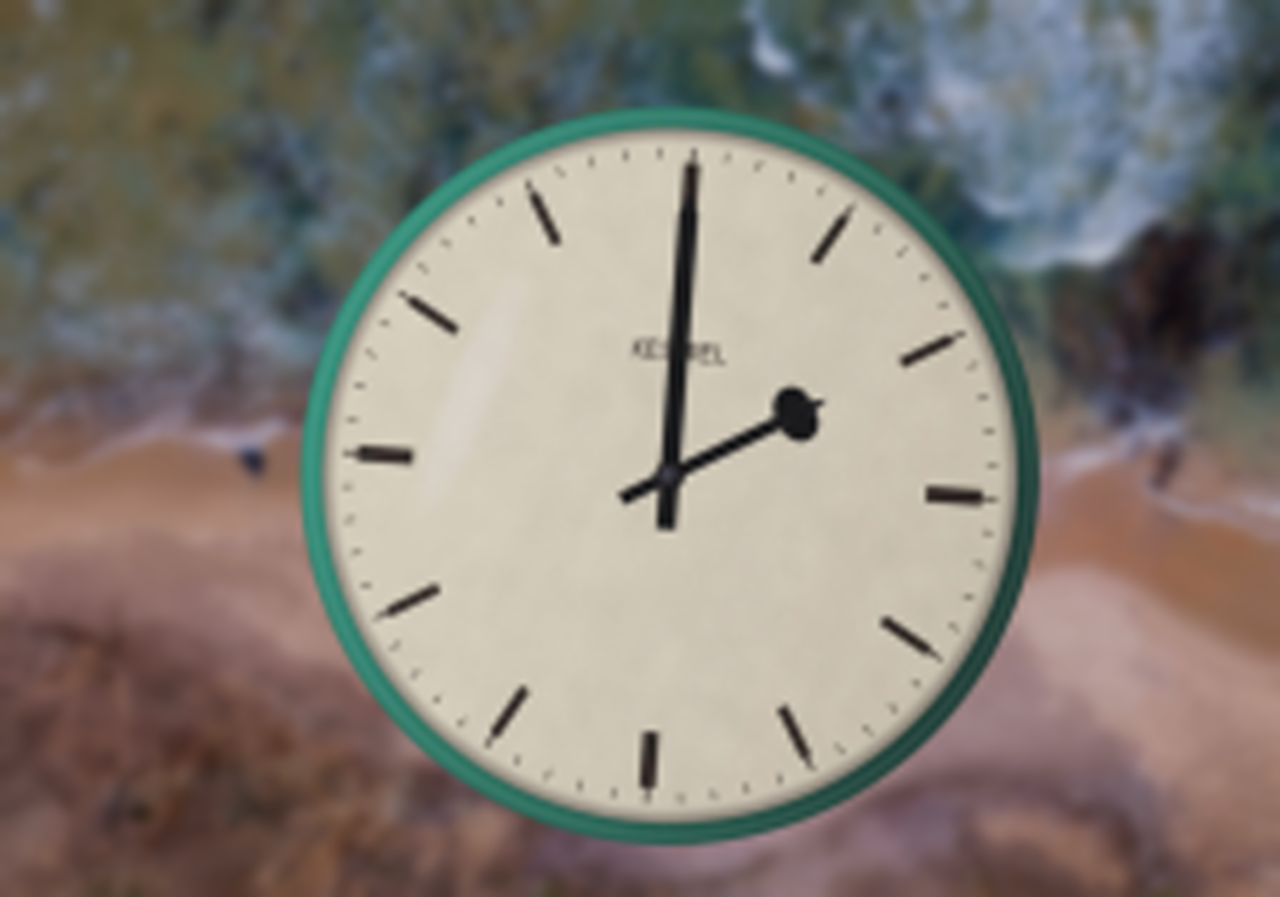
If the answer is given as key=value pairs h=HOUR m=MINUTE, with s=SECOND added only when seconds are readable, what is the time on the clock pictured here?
h=2 m=0
